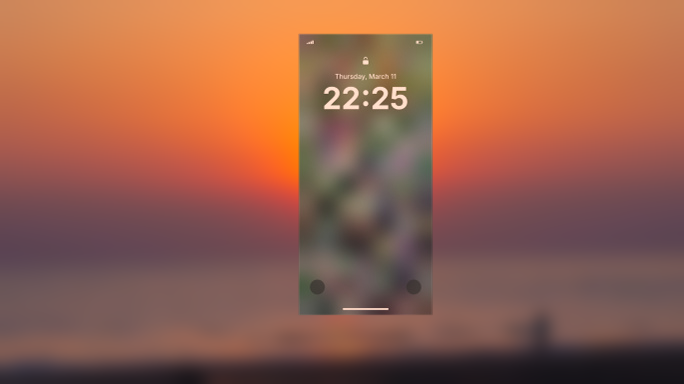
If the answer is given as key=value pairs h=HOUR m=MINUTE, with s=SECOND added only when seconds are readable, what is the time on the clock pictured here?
h=22 m=25
